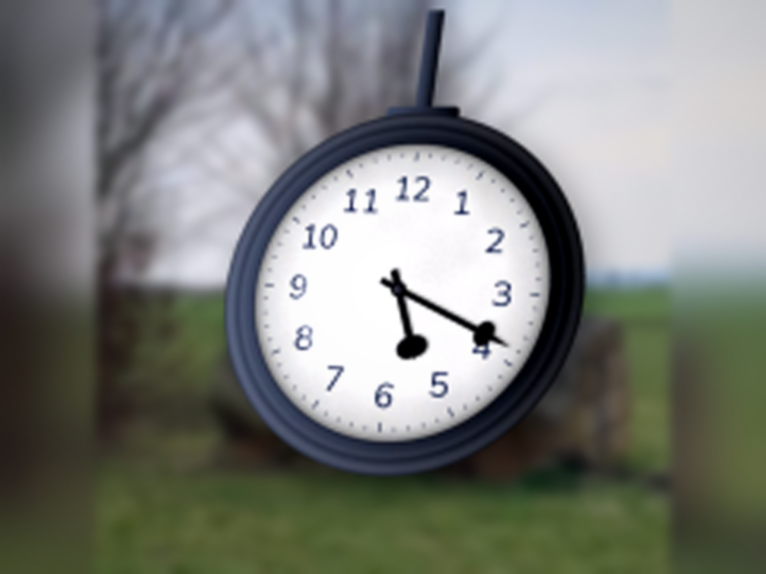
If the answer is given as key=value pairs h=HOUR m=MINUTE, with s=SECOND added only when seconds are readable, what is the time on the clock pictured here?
h=5 m=19
